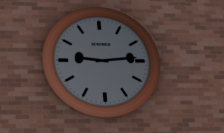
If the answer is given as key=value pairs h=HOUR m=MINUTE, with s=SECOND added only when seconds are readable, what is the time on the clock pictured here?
h=9 m=14
